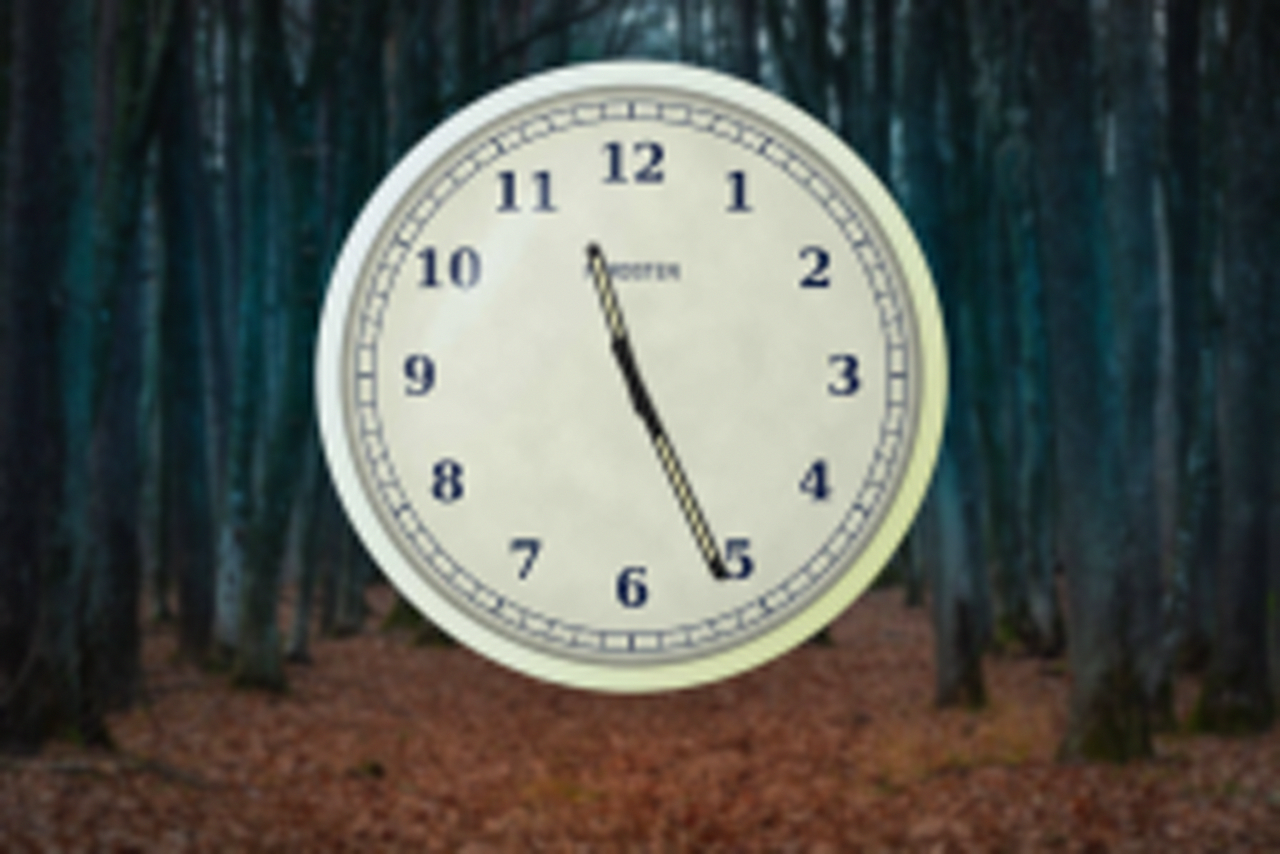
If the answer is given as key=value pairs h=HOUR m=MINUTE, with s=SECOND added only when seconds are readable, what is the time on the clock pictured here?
h=11 m=26
